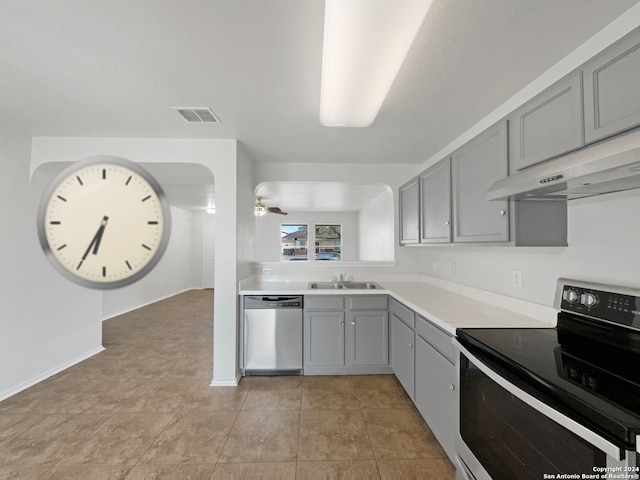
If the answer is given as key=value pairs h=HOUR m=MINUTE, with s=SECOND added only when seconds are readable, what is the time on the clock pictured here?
h=6 m=35
